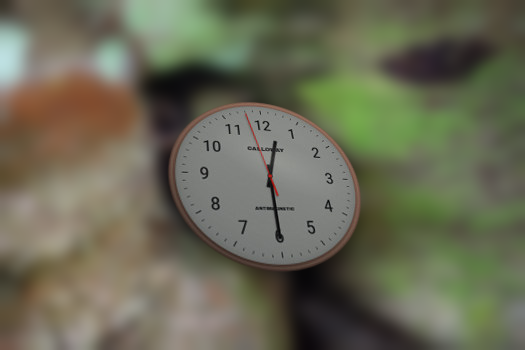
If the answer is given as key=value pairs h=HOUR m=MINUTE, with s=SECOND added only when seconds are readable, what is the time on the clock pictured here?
h=12 m=29 s=58
